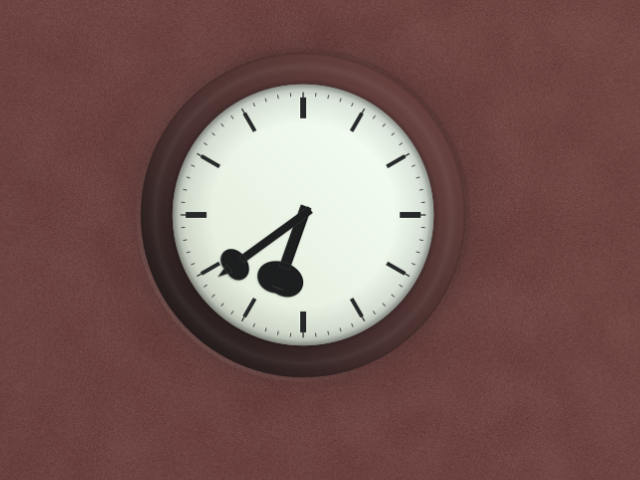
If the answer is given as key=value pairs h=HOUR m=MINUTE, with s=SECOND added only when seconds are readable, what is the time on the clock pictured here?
h=6 m=39
